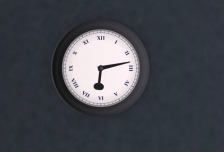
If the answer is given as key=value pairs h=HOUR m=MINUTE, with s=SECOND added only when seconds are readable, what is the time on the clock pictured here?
h=6 m=13
